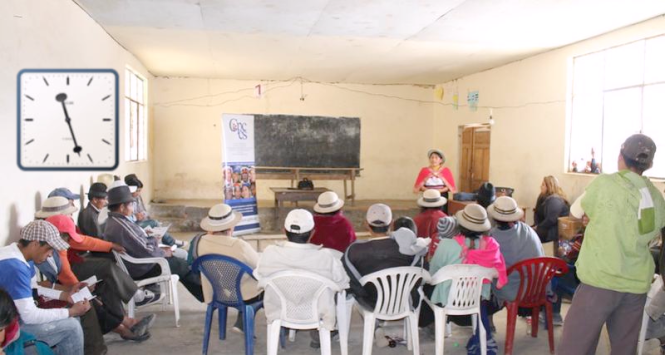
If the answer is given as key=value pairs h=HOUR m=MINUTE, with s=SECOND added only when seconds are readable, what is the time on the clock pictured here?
h=11 m=27
